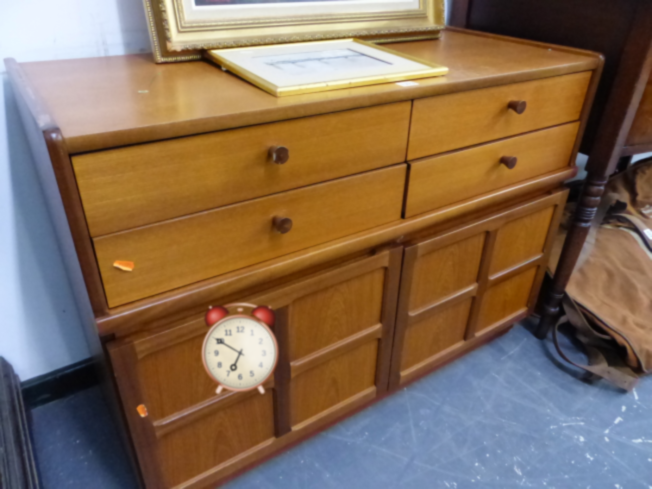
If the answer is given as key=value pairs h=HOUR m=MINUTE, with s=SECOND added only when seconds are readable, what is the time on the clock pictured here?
h=6 m=50
